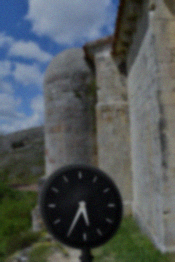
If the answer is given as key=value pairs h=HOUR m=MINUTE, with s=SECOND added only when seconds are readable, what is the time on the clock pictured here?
h=5 m=35
